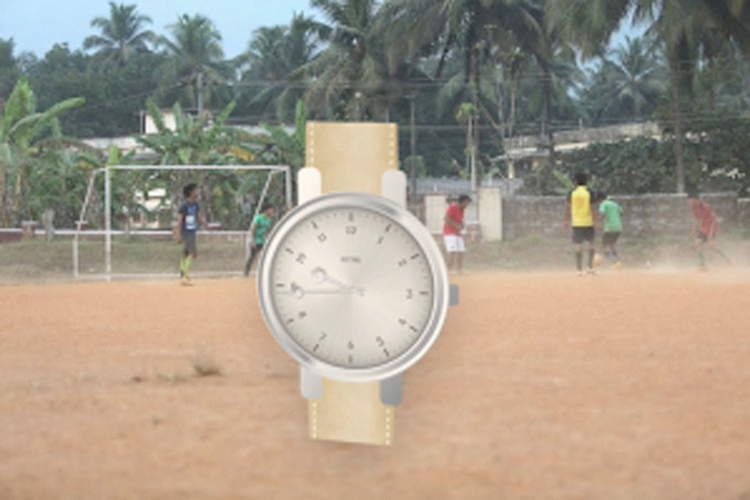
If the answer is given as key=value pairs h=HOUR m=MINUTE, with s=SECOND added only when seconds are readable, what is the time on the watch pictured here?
h=9 m=44
